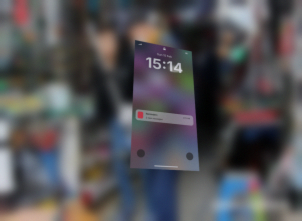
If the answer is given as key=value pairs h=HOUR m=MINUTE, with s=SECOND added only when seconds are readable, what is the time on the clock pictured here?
h=15 m=14
